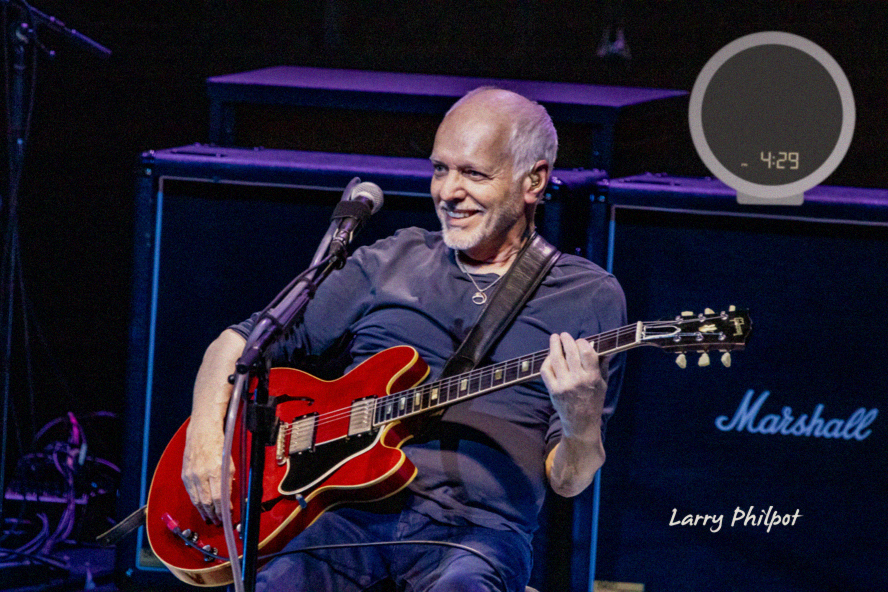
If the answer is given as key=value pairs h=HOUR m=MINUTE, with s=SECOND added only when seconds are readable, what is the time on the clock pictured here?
h=4 m=29
